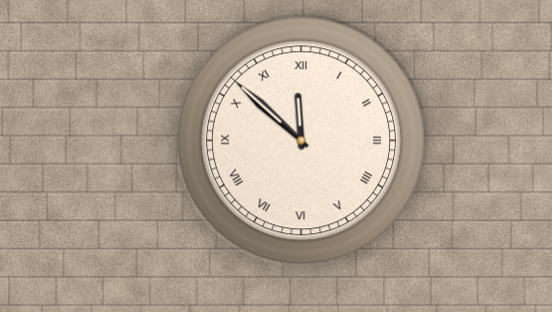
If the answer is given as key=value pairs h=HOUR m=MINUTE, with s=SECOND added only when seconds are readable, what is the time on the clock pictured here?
h=11 m=52
